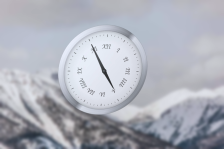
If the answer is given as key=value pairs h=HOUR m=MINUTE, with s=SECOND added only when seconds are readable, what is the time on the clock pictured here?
h=4 m=55
